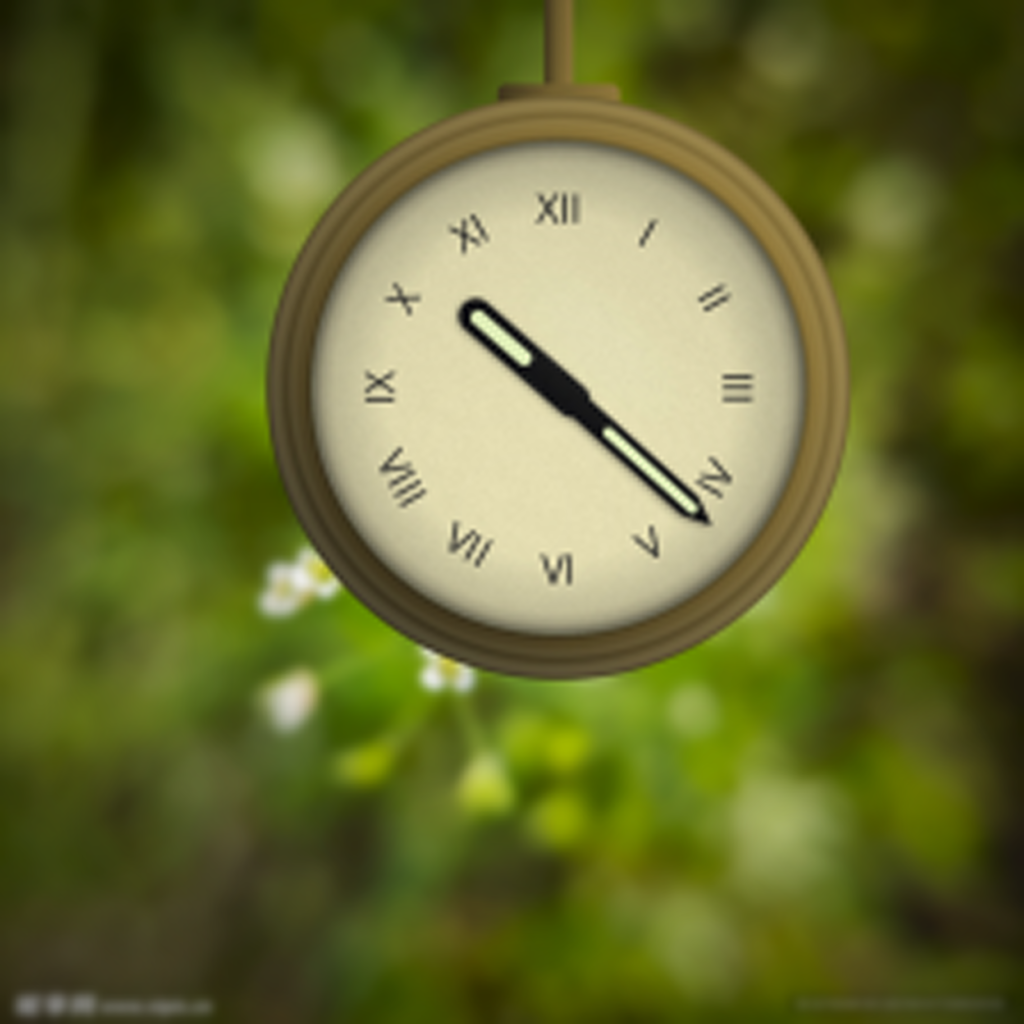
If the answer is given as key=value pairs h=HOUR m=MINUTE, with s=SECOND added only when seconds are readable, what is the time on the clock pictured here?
h=10 m=22
